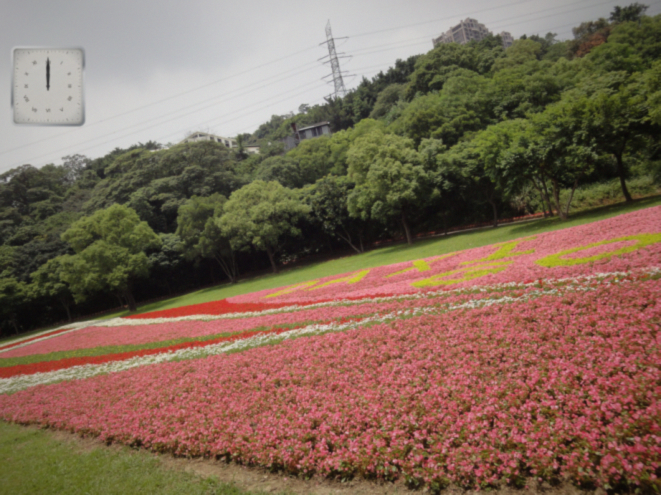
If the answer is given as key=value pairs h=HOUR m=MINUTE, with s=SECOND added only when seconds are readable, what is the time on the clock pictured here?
h=12 m=0
